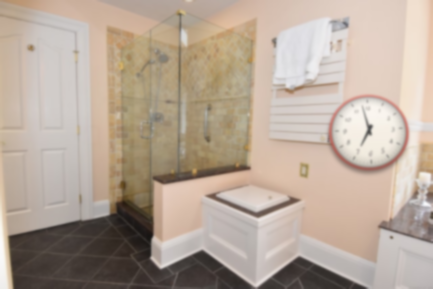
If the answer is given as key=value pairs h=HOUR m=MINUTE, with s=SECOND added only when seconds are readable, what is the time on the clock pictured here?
h=6 m=58
